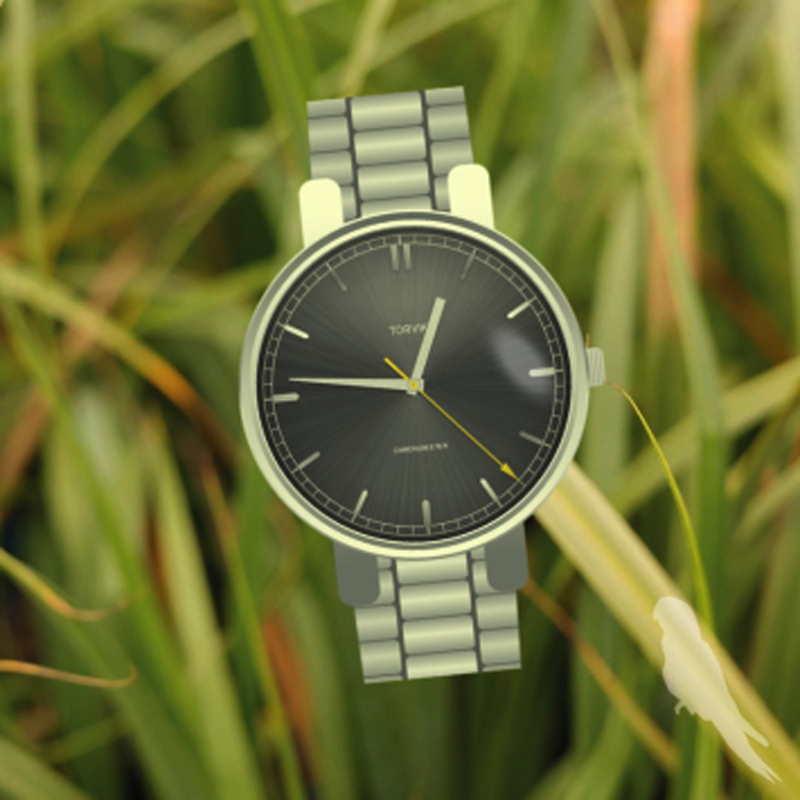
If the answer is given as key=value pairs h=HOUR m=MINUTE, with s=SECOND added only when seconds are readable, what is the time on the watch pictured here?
h=12 m=46 s=23
